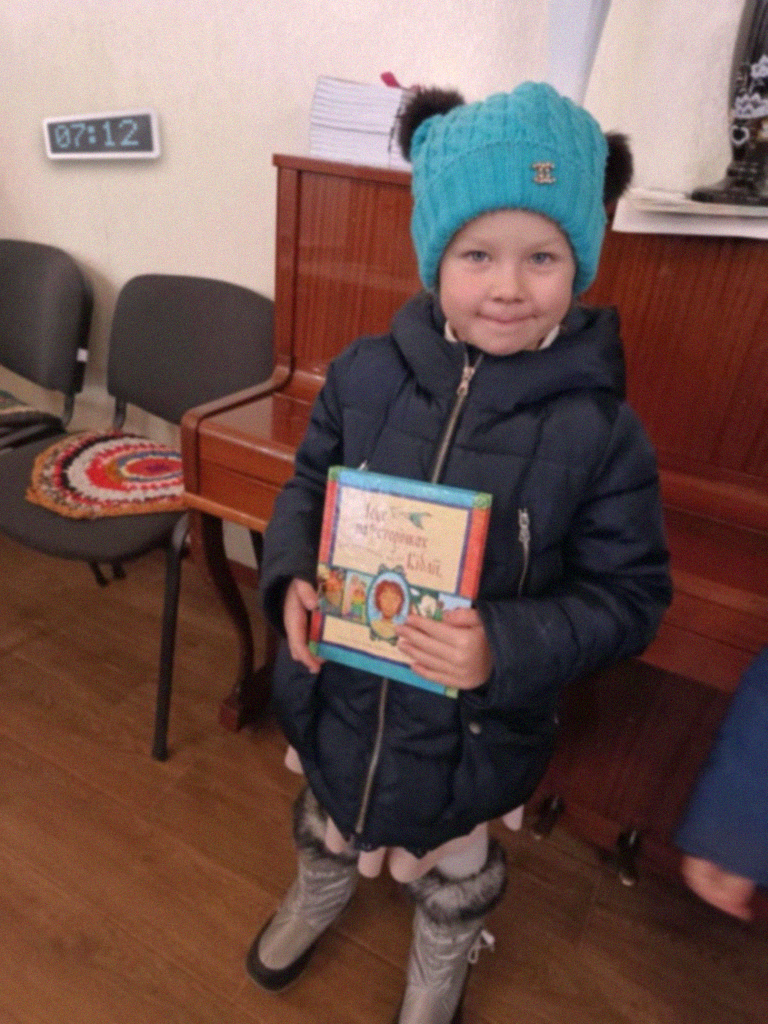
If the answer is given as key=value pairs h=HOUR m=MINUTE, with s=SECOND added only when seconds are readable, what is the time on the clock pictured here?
h=7 m=12
